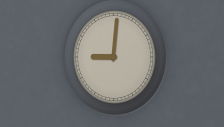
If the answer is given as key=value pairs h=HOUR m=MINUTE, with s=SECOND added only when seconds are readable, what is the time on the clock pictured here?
h=9 m=1
